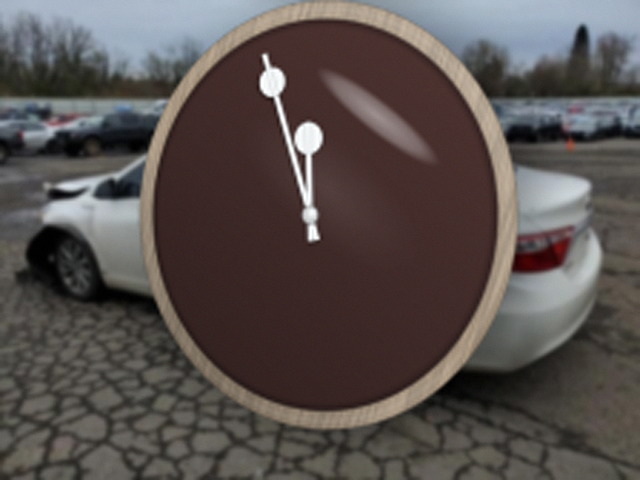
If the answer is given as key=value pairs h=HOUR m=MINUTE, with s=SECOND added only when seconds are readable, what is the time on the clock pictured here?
h=11 m=57
